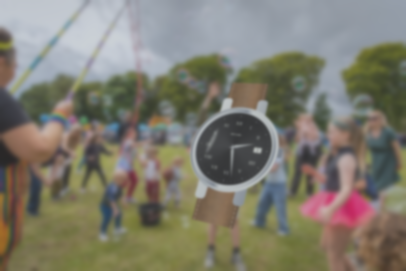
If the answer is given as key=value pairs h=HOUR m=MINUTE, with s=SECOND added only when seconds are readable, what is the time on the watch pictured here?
h=2 m=28
